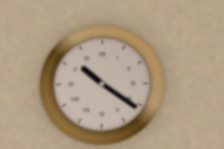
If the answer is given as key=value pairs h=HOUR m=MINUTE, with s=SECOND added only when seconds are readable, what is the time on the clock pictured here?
h=10 m=21
